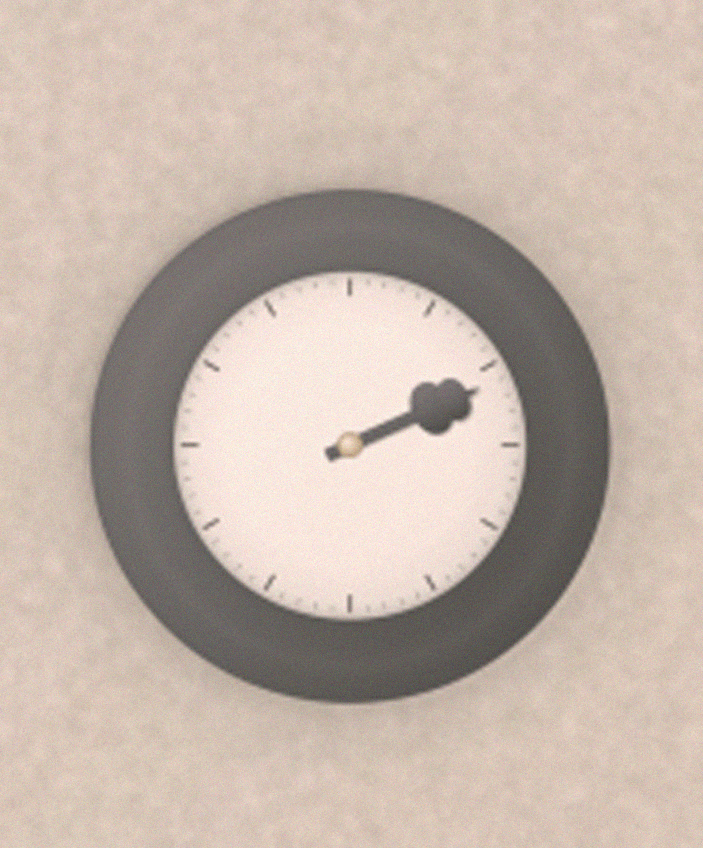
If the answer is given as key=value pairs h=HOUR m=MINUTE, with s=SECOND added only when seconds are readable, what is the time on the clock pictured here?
h=2 m=11
